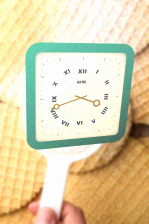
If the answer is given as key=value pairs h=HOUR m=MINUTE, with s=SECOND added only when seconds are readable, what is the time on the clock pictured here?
h=3 m=42
